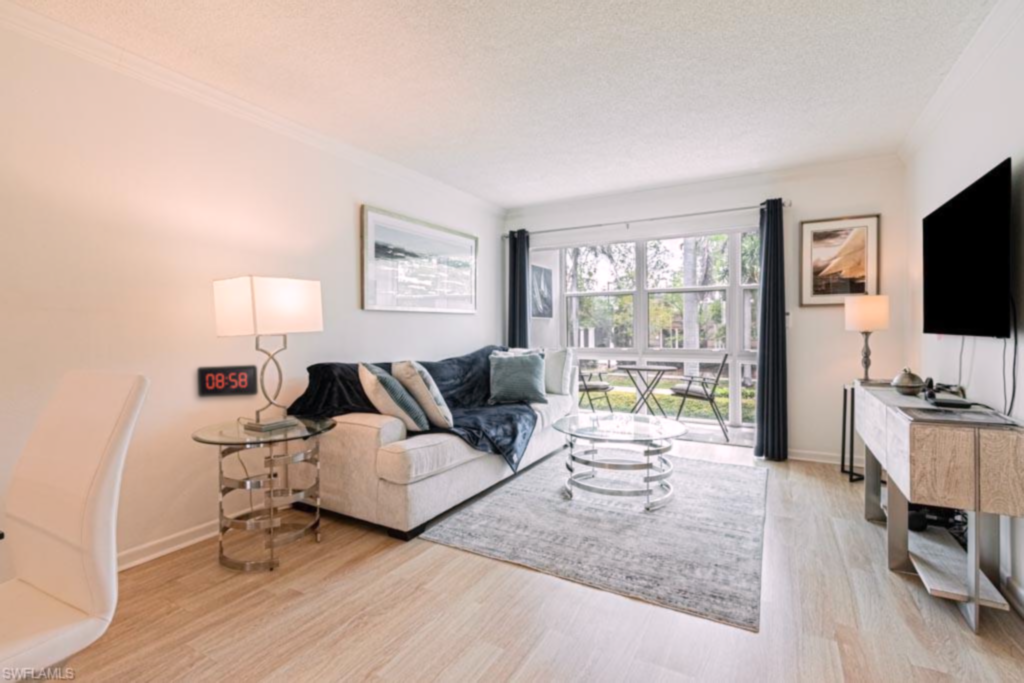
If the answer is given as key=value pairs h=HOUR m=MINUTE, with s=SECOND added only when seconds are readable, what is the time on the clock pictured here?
h=8 m=58
